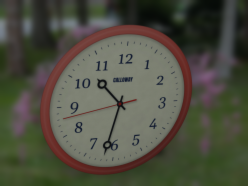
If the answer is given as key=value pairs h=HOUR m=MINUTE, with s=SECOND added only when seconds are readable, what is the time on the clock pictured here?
h=10 m=31 s=43
